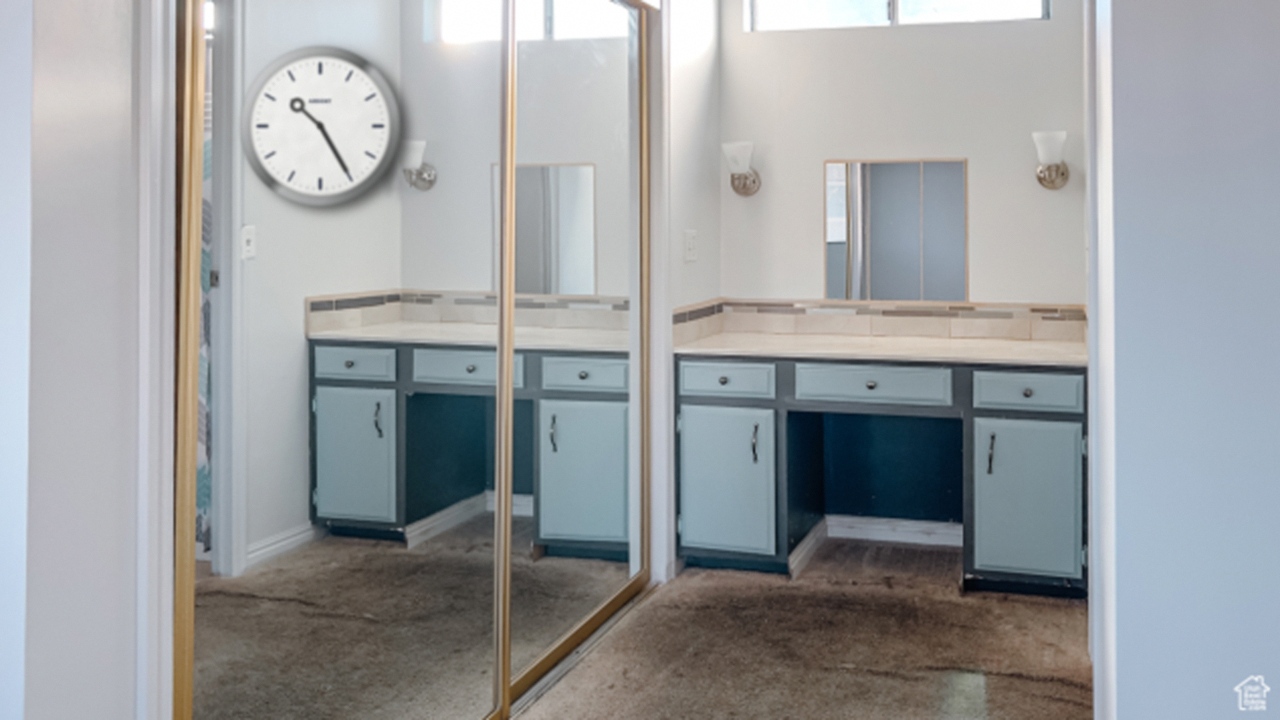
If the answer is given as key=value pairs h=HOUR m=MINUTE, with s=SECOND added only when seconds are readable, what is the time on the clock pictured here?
h=10 m=25
